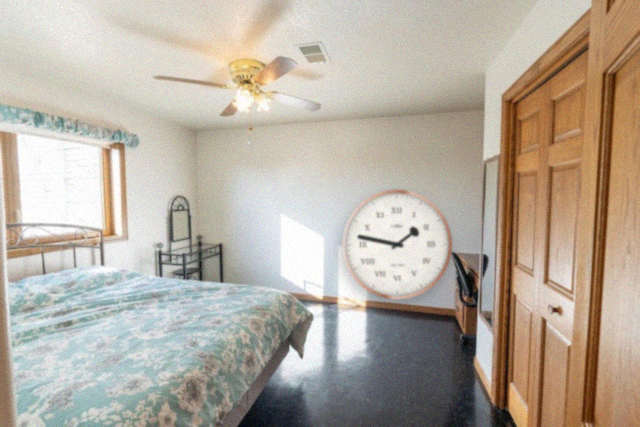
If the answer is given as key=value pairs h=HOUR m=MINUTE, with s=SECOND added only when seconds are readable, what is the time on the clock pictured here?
h=1 m=47
